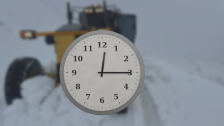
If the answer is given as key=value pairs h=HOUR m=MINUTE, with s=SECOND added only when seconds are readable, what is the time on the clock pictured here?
h=12 m=15
